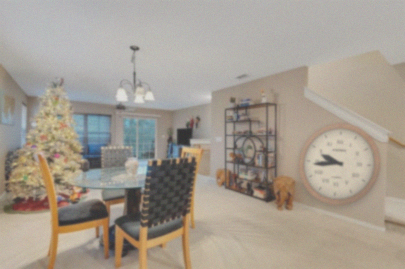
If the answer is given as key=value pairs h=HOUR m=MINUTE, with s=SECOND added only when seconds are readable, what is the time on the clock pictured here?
h=9 m=44
